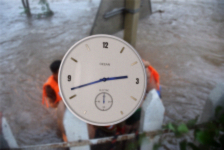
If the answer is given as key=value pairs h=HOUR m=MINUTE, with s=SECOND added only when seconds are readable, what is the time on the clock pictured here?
h=2 m=42
